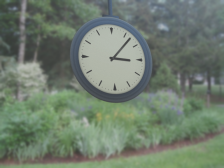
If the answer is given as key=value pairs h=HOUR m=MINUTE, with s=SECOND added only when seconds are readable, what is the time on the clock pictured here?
h=3 m=7
